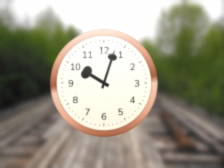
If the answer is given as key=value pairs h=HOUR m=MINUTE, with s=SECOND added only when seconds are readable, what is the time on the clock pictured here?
h=10 m=3
